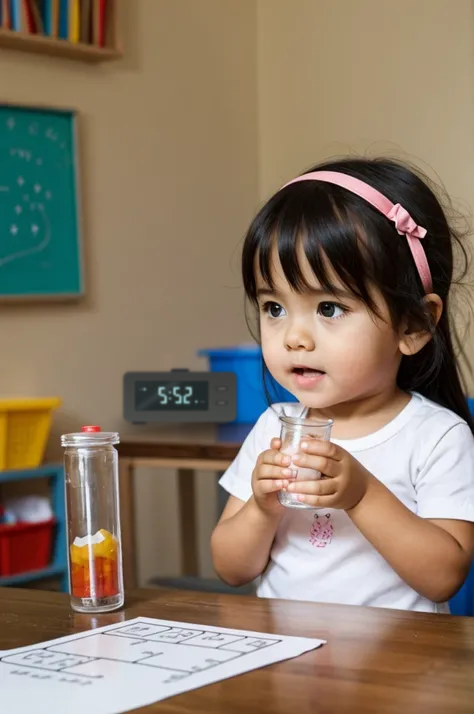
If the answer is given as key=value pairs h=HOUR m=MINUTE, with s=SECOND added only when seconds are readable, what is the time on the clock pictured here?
h=5 m=52
